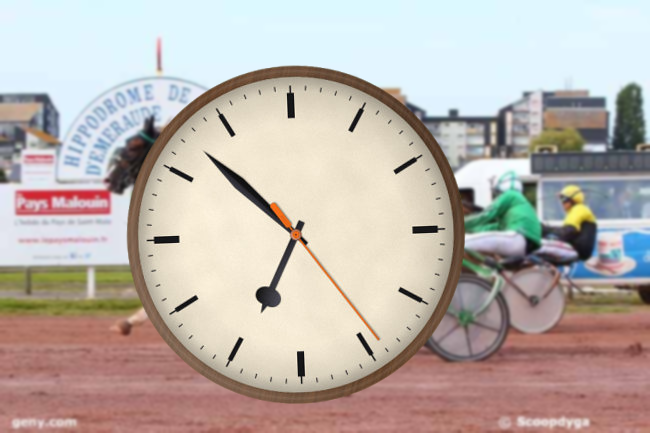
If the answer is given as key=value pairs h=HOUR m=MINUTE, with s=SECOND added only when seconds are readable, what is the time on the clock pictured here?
h=6 m=52 s=24
